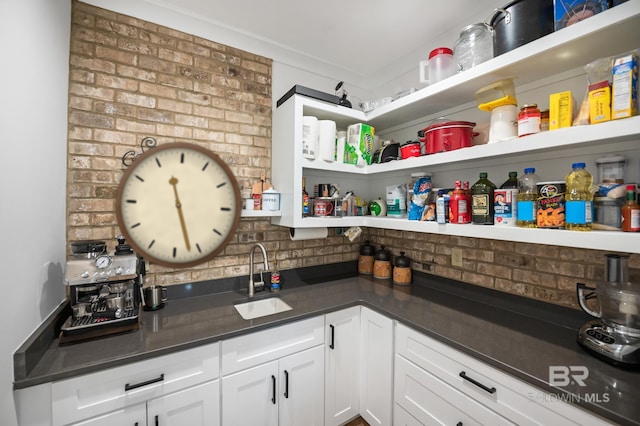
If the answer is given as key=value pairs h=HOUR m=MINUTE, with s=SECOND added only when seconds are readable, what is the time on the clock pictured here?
h=11 m=27
